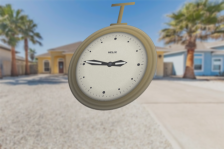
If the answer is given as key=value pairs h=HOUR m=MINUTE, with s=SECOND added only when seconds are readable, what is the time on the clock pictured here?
h=2 m=46
